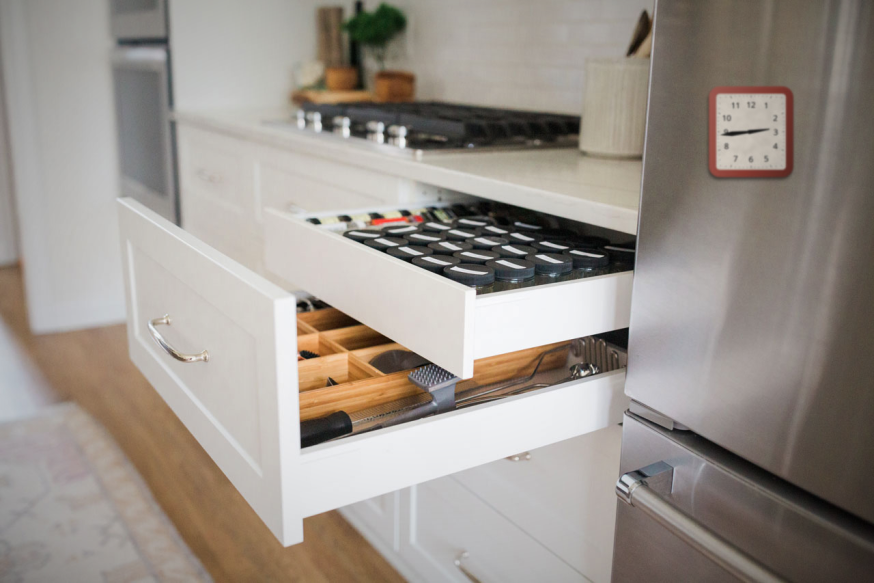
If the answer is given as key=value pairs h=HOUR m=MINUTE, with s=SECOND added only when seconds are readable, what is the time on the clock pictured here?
h=2 m=44
